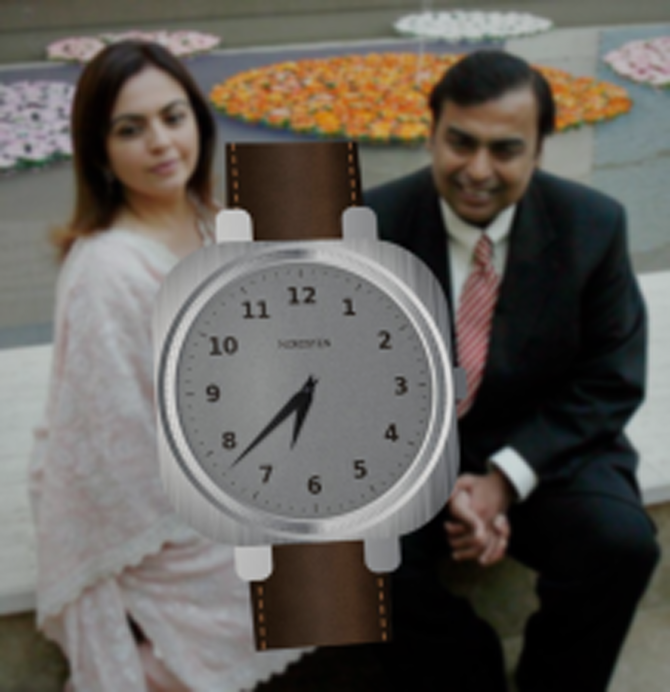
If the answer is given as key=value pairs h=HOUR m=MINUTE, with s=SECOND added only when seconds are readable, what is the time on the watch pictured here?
h=6 m=38
